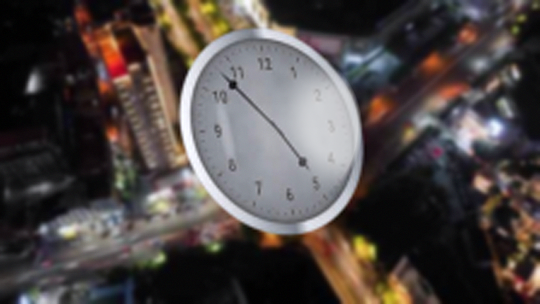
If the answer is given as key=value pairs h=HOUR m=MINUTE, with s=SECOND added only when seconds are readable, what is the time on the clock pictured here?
h=4 m=53
